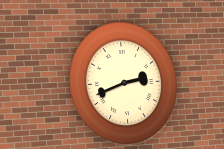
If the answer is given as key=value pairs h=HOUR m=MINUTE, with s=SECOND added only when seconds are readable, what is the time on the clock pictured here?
h=2 m=42
